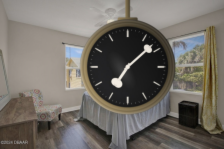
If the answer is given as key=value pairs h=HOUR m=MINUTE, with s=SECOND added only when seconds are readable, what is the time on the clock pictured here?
h=7 m=8
